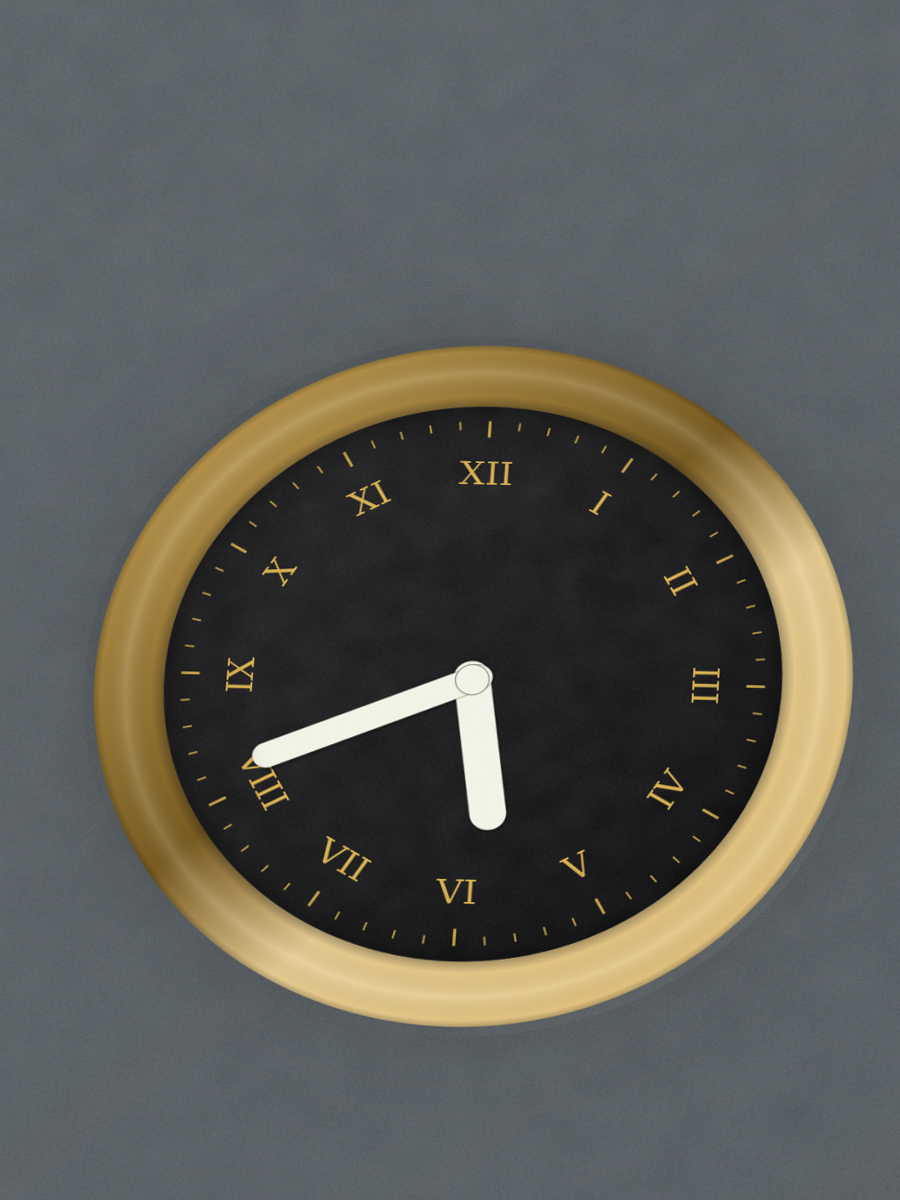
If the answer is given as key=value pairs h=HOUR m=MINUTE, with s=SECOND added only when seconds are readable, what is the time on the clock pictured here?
h=5 m=41
